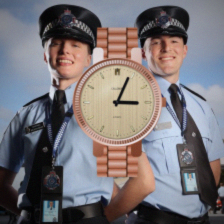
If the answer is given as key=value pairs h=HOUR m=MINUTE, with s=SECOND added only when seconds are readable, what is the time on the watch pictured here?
h=3 m=4
